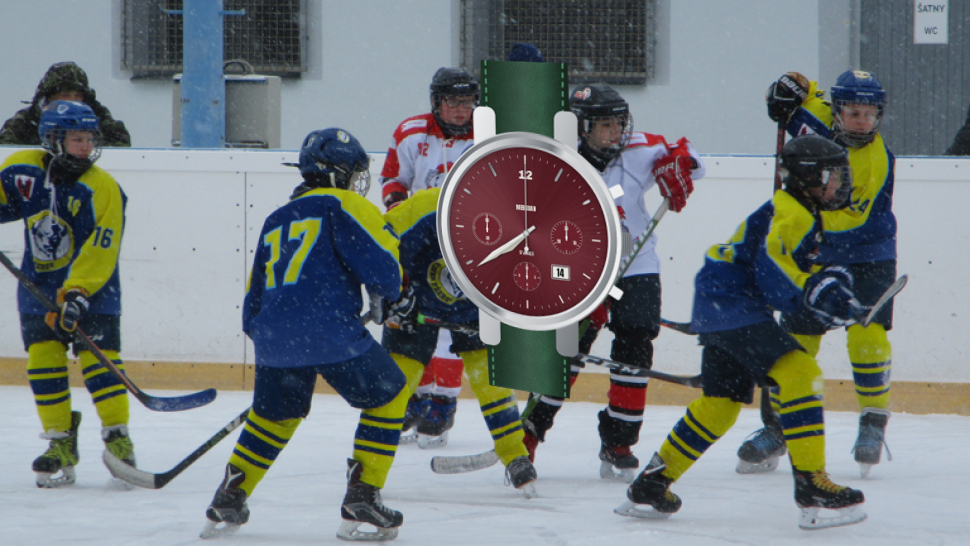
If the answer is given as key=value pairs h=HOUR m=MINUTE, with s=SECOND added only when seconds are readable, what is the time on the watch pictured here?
h=7 m=39
